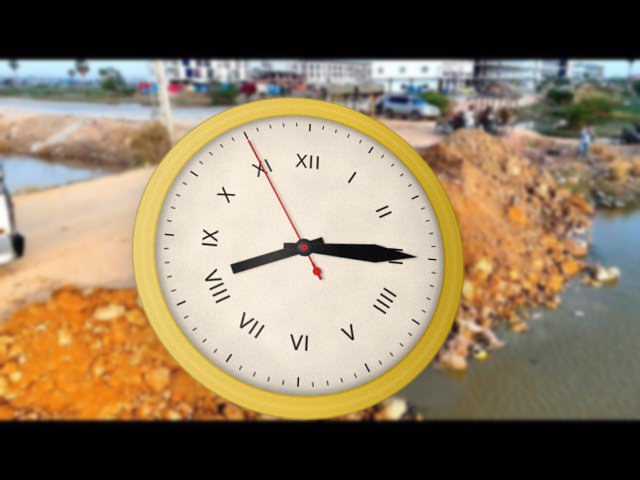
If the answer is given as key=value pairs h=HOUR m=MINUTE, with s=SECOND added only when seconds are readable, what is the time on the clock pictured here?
h=8 m=14 s=55
